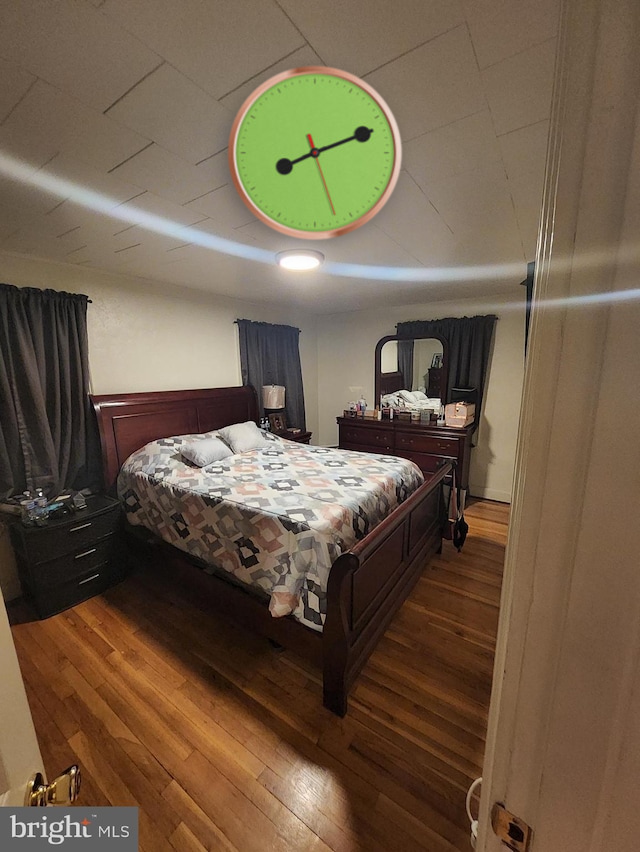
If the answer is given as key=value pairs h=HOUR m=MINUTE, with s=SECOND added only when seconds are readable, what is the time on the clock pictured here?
h=8 m=11 s=27
